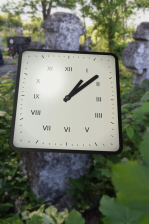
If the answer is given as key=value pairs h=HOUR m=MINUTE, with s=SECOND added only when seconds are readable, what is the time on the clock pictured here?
h=1 m=8
